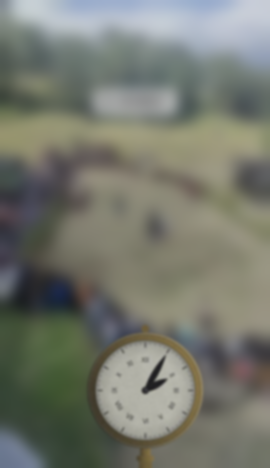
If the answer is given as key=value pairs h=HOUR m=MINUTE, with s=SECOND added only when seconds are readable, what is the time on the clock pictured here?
h=2 m=5
